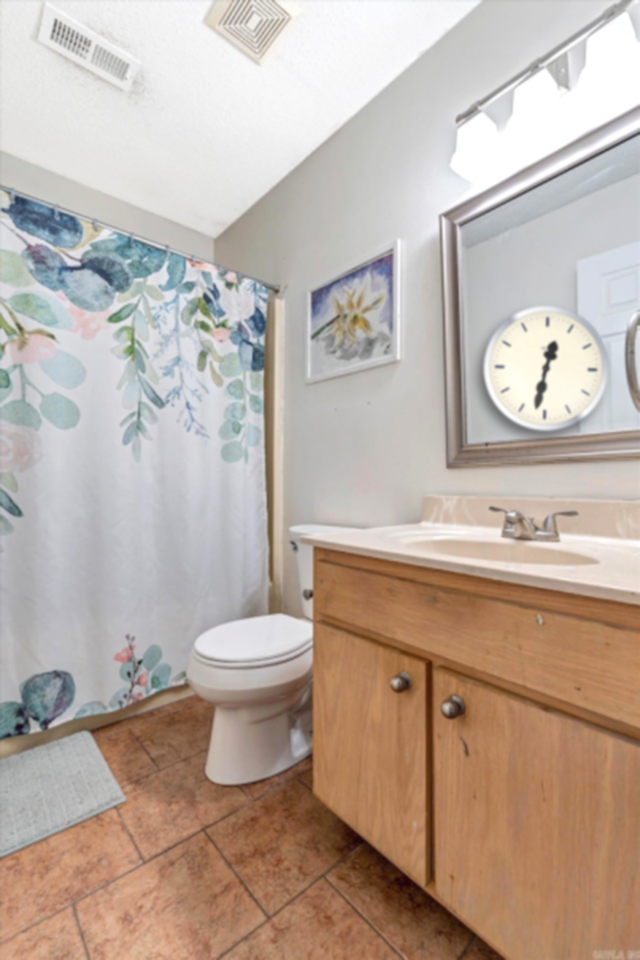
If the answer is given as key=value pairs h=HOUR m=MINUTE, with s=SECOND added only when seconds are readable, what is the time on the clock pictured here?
h=12 m=32
